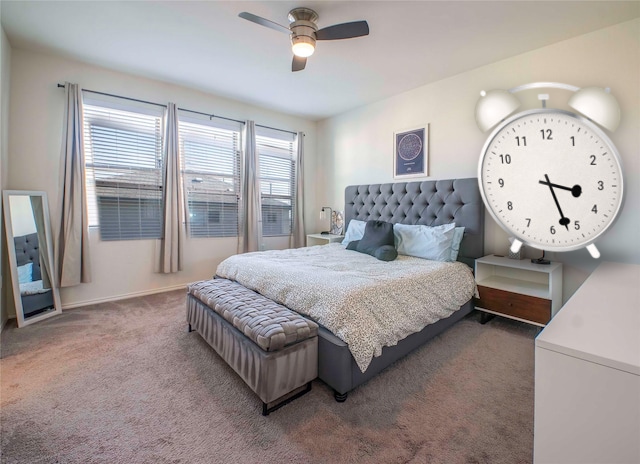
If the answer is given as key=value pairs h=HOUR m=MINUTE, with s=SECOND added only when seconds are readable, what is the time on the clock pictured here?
h=3 m=27
